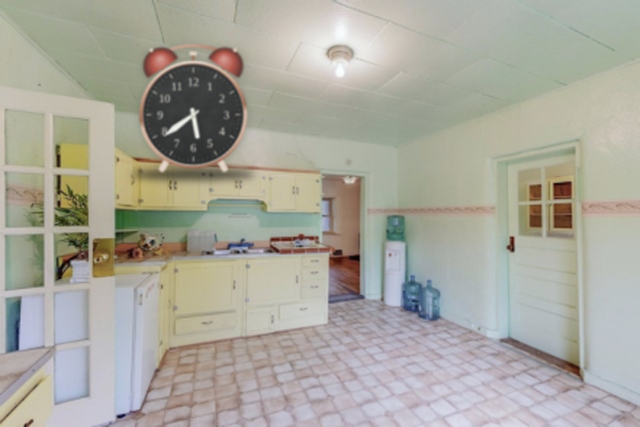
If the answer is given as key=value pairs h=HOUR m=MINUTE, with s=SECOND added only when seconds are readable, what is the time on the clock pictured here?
h=5 m=39
